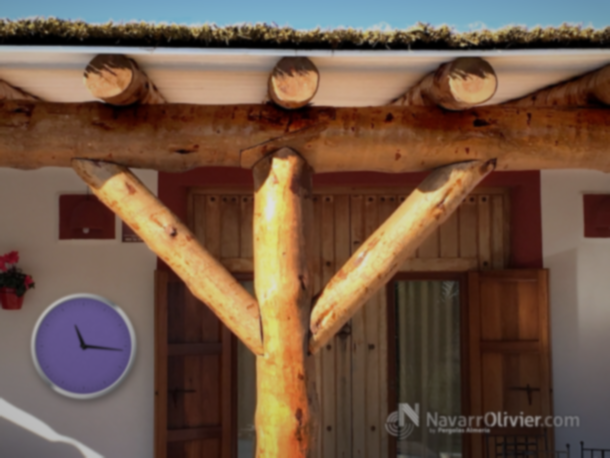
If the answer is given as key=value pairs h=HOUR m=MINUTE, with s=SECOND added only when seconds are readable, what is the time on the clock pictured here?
h=11 m=16
